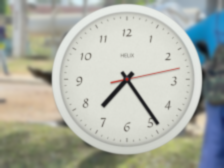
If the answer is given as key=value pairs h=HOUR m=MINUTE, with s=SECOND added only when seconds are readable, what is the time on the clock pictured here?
h=7 m=24 s=13
